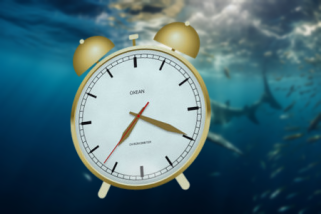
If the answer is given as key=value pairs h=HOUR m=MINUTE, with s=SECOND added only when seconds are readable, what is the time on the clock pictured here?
h=7 m=19 s=37
